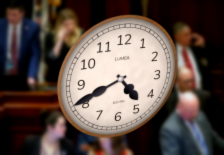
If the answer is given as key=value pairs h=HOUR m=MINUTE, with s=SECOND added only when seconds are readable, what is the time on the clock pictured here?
h=4 m=41
